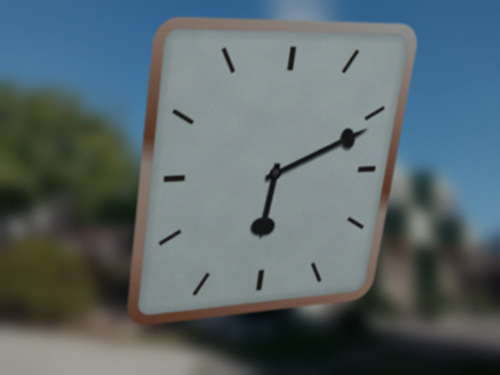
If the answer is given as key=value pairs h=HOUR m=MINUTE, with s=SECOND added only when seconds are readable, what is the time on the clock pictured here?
h=6 m=11
